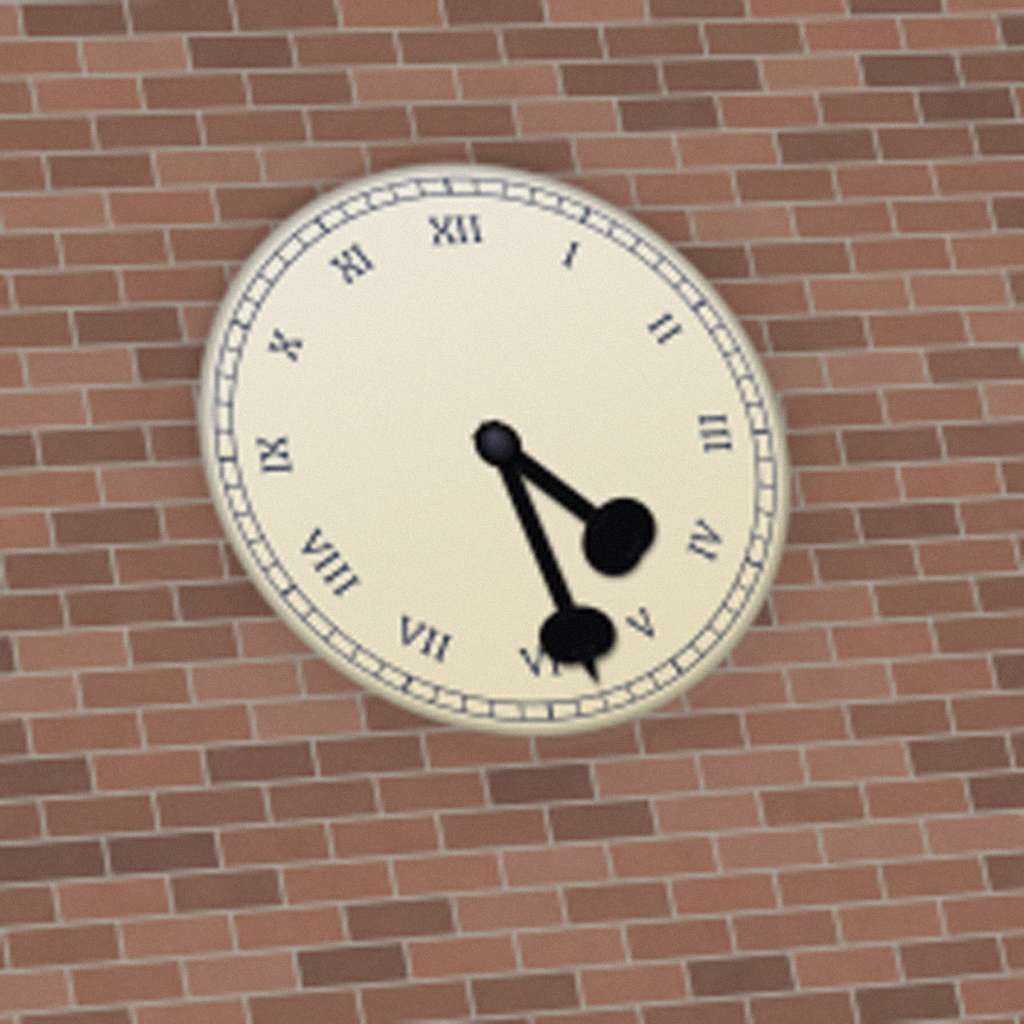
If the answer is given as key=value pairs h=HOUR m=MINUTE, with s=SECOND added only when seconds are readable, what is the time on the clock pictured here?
h=4 m=28
